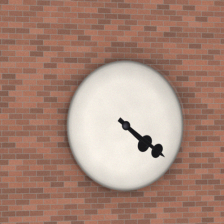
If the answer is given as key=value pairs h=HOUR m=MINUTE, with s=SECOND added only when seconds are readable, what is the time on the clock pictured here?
h=4 m=21
